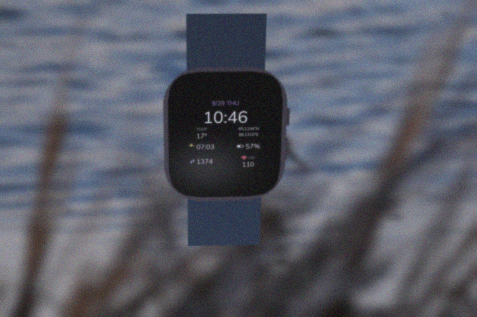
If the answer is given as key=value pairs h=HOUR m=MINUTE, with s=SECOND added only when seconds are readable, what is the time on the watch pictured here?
h=10 m=46
